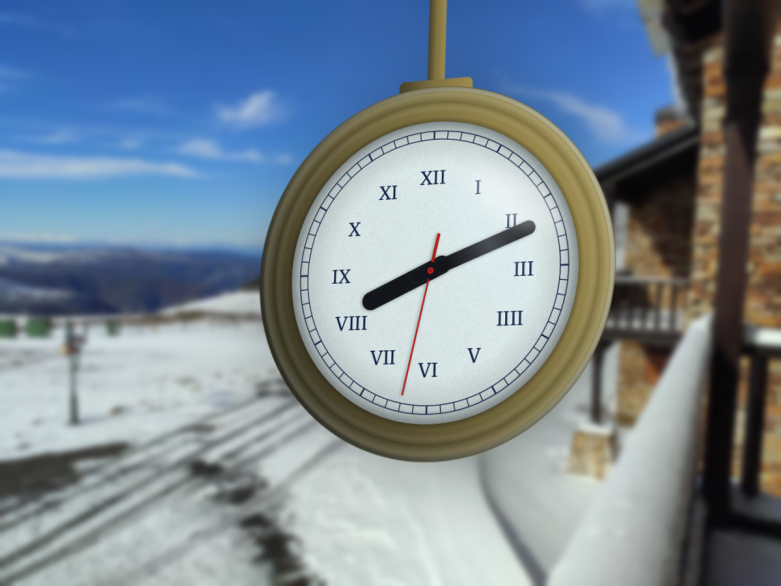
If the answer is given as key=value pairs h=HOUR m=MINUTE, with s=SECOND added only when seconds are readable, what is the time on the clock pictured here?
h=8 m=11 s=32
